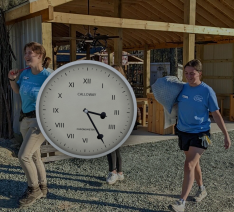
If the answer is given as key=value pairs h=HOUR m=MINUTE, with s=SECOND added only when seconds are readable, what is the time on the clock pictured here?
h=3 m=25
